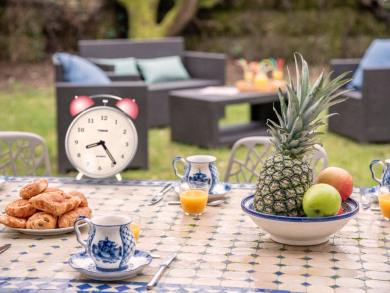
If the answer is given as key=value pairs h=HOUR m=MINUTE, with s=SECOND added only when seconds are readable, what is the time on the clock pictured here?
h=8 m=24
